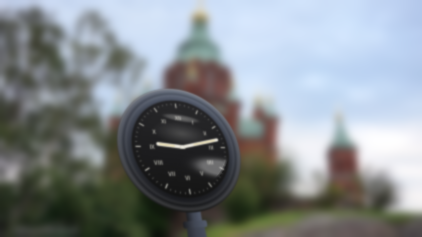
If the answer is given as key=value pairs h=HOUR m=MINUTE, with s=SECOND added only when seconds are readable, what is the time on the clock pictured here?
h=9 m=13
